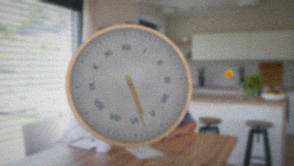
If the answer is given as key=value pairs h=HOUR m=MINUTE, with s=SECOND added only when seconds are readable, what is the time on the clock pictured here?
h=5 m=28
